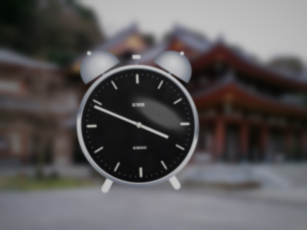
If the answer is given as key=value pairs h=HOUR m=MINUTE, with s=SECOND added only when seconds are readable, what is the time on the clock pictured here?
h=3 m=49
